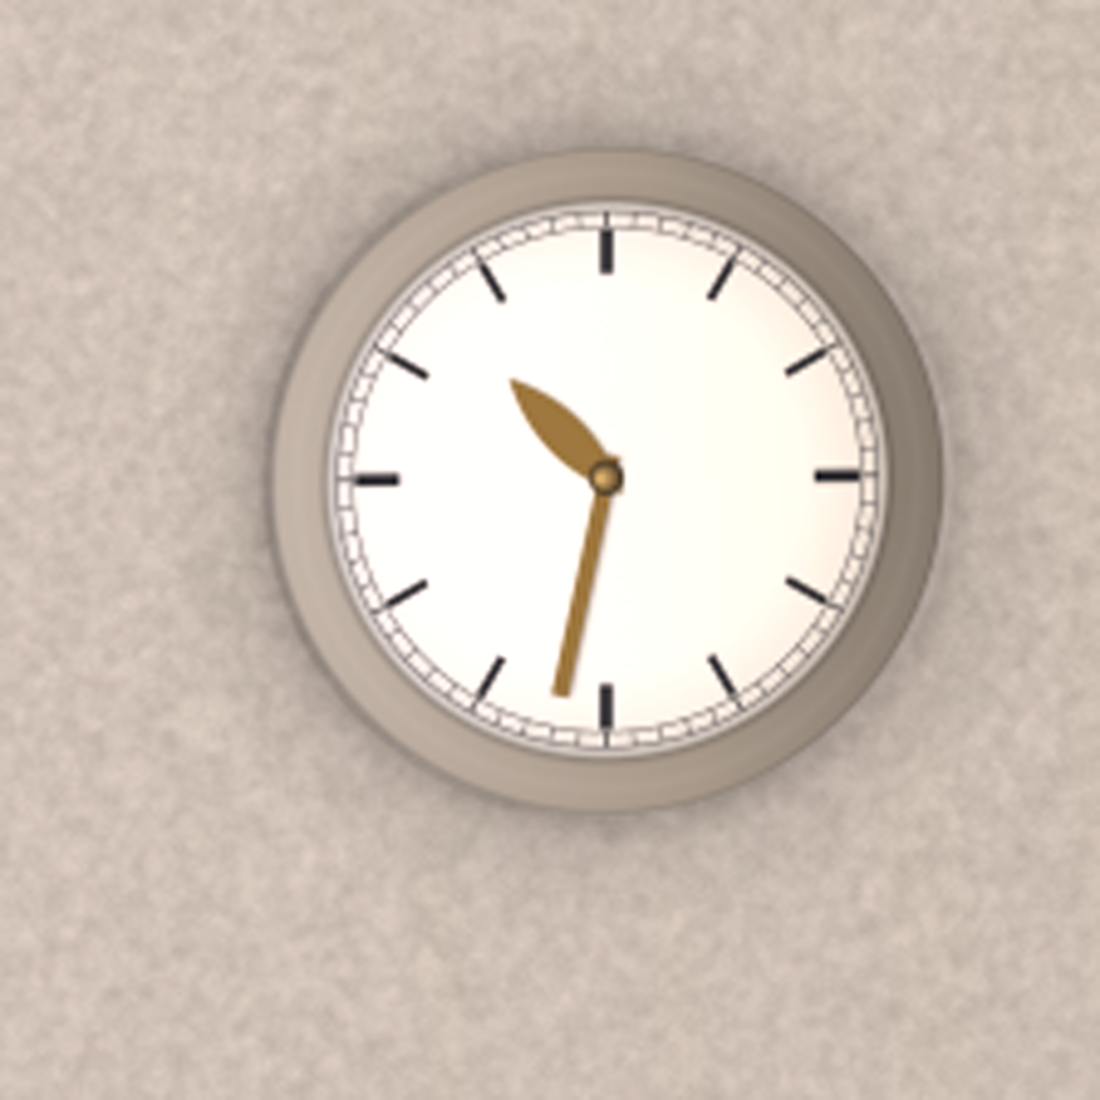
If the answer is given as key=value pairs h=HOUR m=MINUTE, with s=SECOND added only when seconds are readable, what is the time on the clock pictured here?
h=10 m=32
